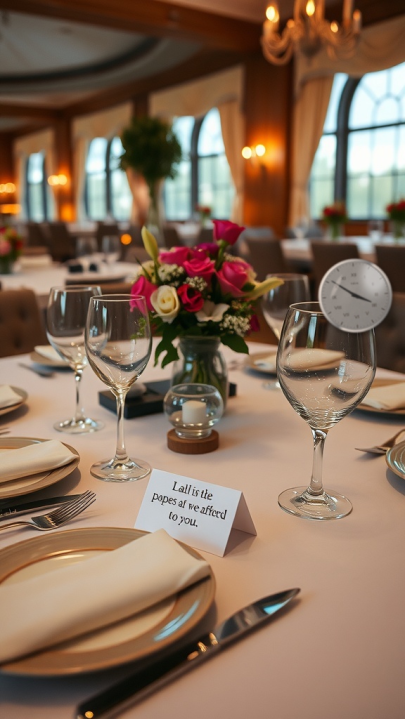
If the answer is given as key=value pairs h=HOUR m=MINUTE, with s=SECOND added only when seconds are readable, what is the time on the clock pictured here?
h=3 m=51
